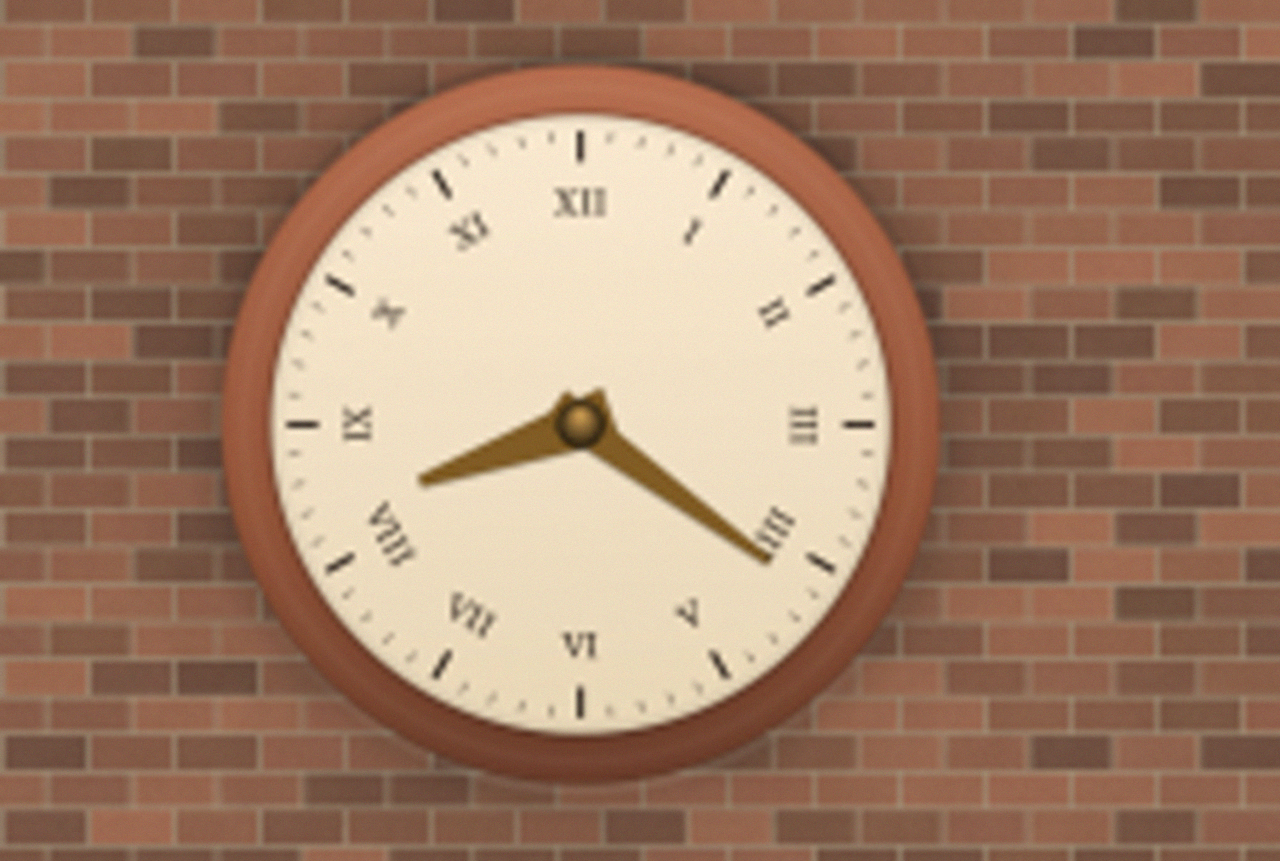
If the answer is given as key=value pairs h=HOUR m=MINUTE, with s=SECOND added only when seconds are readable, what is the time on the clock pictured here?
h=8 m=21
